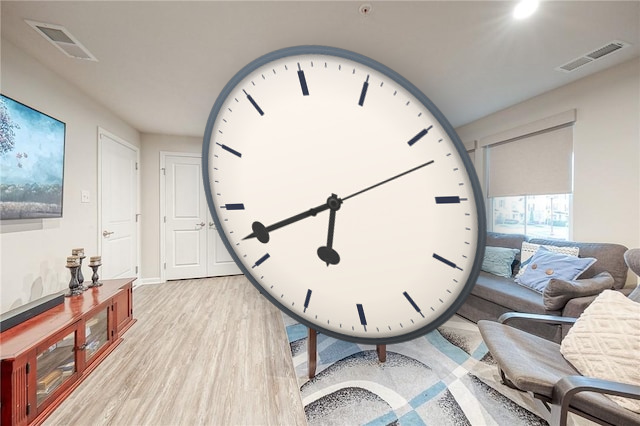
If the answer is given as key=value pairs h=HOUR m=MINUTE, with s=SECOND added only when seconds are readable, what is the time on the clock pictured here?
h=6 m=42 s=12
